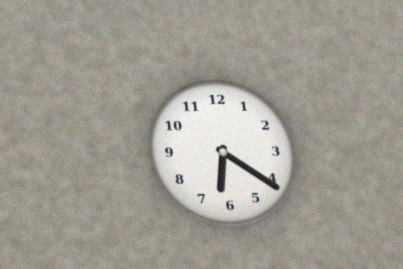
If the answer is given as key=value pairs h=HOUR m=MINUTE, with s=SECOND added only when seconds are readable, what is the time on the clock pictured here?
h=6 m=21
